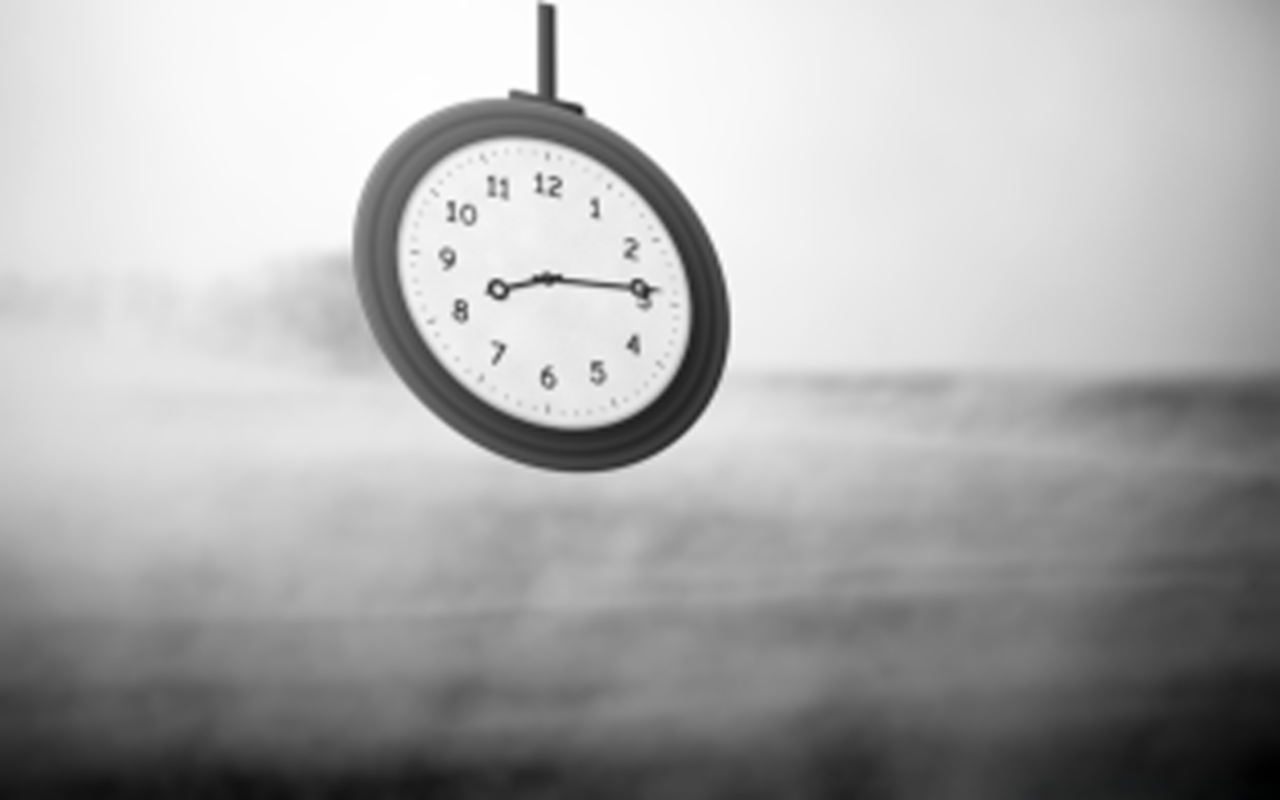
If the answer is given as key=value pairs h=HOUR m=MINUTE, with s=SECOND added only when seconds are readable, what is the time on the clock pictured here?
h=8 m=14
